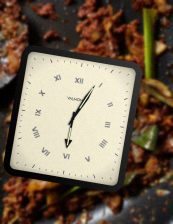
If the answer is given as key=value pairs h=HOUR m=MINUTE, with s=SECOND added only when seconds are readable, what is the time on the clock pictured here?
h=6 m=4
